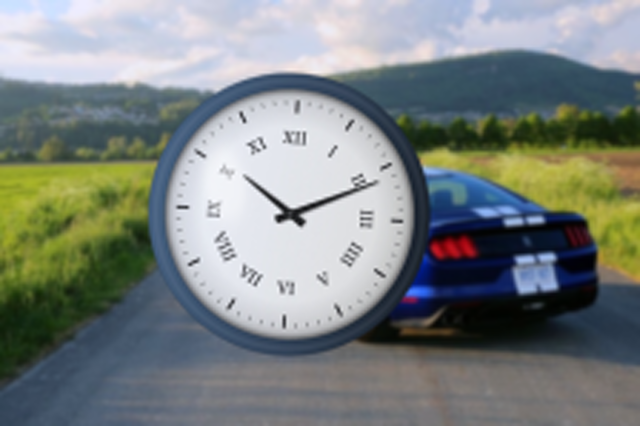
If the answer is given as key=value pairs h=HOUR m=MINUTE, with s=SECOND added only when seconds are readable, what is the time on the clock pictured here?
h=10 m=11
